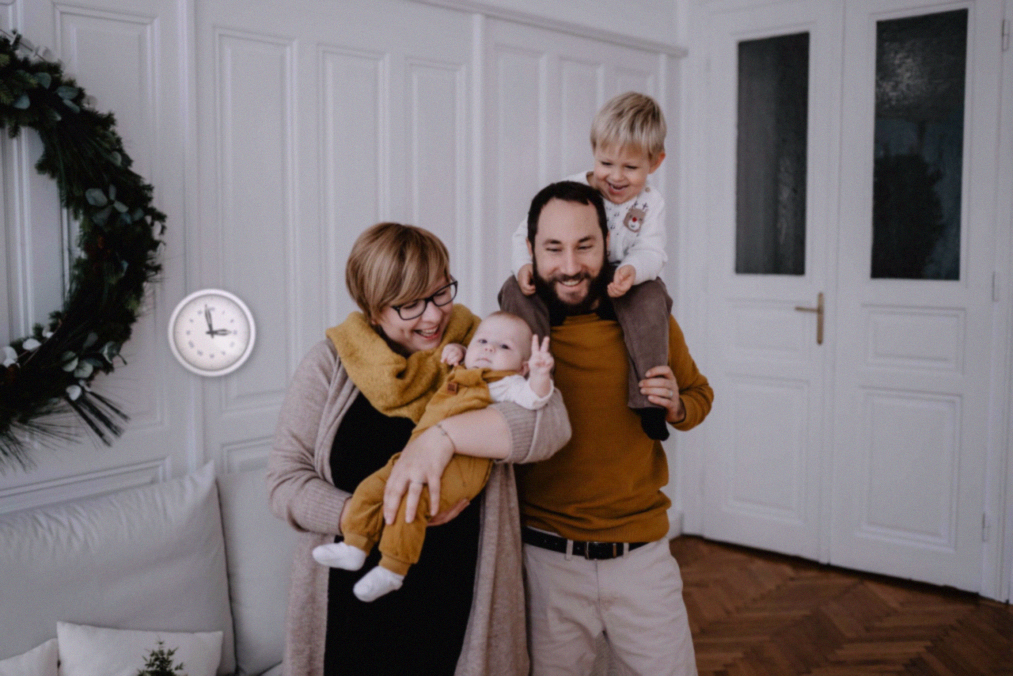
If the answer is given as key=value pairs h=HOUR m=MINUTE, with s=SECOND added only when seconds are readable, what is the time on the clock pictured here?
h=2 m=58
